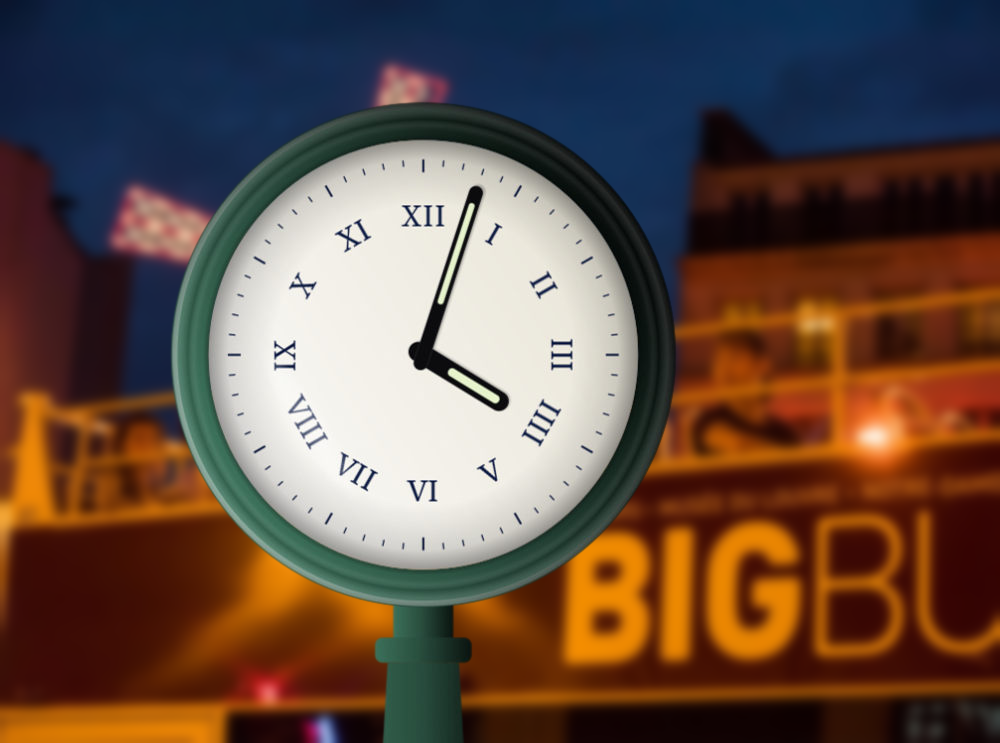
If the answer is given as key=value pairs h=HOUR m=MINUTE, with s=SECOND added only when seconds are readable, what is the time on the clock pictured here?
h=4 m=3
